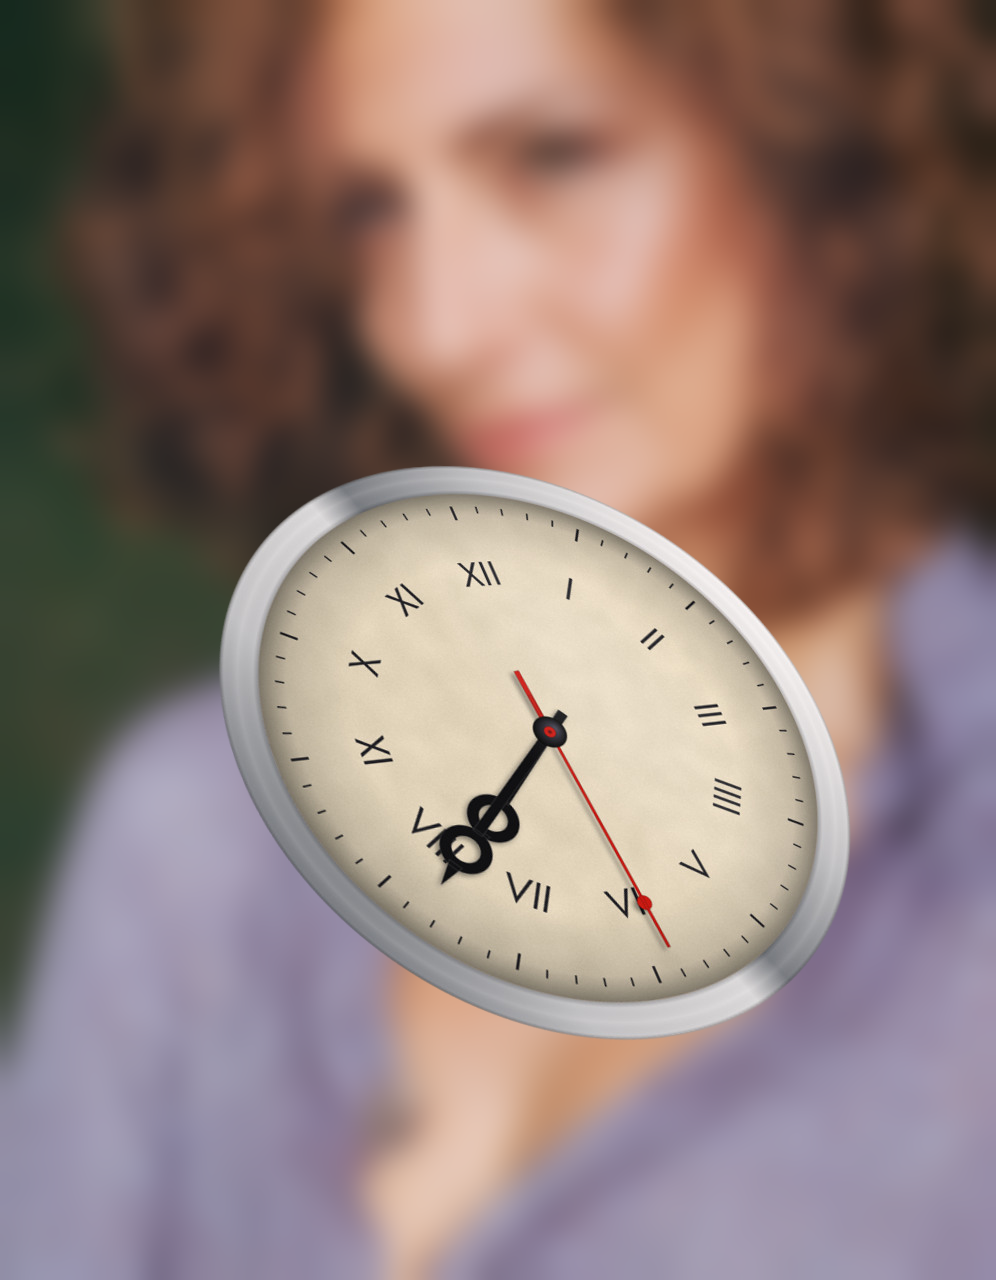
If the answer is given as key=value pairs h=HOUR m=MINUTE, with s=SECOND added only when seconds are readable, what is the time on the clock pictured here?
h=7 m=38 s=29
